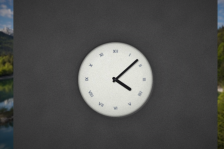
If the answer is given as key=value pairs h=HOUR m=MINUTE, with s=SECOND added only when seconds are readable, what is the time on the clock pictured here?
h=4 m=8
